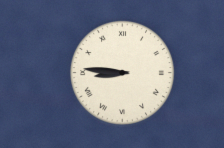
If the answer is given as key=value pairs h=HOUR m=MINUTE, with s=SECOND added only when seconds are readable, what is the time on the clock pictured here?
h=8 m=46
